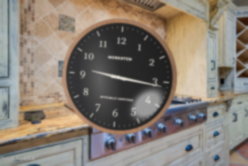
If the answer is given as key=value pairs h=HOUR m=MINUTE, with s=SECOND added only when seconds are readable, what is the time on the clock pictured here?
h=9 m=16
